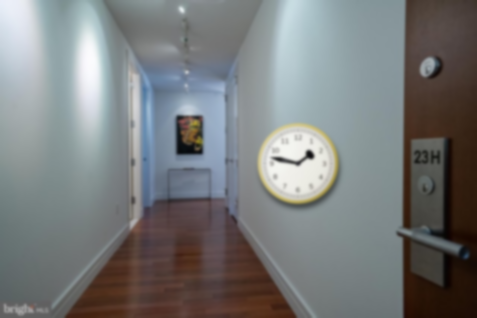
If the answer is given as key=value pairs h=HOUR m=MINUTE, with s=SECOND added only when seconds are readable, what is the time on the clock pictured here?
h=1 m=47
